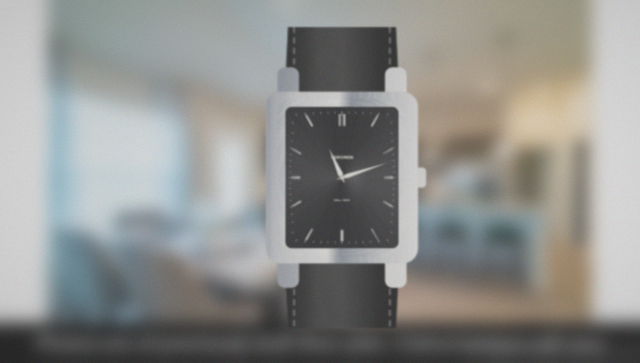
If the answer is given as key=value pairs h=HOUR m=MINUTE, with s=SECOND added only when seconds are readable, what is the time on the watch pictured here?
h=11 m=12
